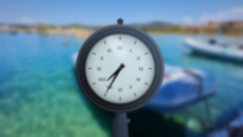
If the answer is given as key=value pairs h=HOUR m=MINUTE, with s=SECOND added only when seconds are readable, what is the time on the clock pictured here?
h=7 m=35
